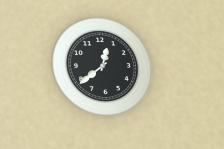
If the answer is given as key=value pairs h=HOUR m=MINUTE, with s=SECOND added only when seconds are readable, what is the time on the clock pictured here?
h=12 m=39
